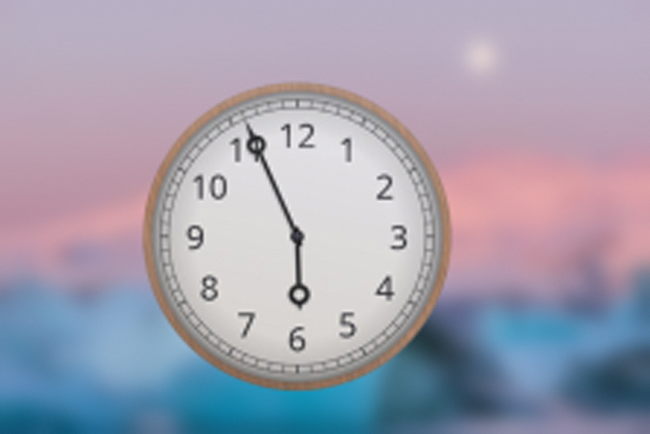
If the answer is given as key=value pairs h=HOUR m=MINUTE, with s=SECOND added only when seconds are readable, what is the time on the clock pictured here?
h=5 m=56
